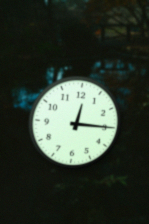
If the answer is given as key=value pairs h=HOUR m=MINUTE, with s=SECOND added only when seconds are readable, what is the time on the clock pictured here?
h=12 m=15
